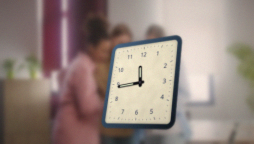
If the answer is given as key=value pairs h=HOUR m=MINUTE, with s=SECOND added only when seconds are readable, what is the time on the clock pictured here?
h=11 m=44
